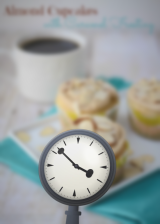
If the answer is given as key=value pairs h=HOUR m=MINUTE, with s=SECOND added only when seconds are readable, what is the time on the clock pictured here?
h=3 m=52
